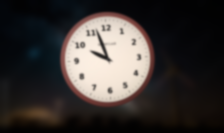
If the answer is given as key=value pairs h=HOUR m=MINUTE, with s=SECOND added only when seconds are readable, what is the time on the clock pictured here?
h=9 m=57
